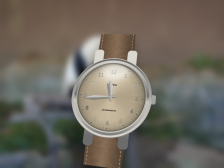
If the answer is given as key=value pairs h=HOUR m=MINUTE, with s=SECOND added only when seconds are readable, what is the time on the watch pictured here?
h=11 m=44
